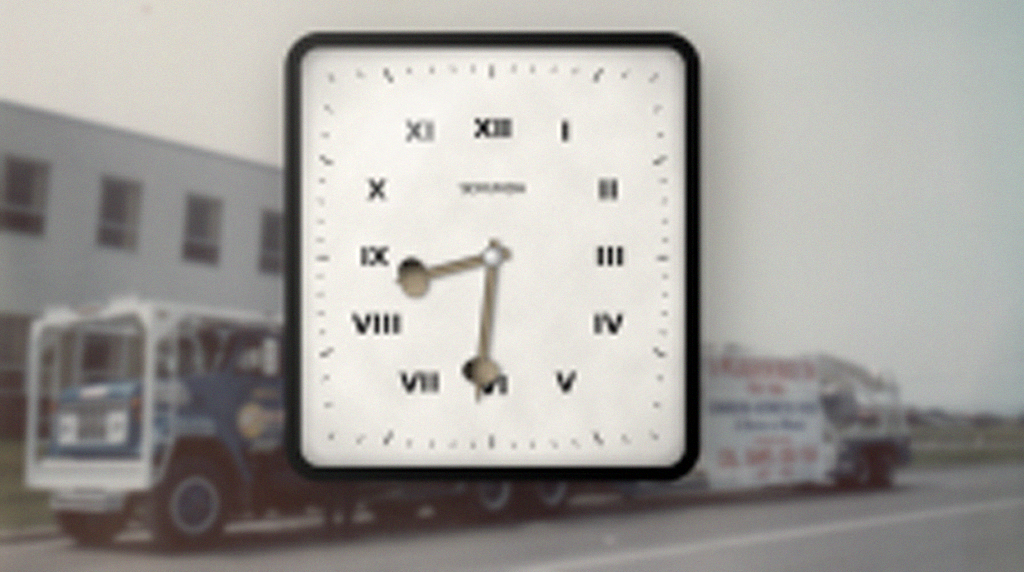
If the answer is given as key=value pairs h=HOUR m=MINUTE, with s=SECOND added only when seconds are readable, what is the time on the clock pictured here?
h=8 m=31
